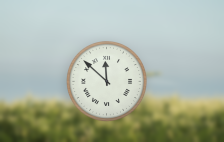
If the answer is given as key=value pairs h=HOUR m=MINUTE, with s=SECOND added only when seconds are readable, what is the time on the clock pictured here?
h=11 m=52
